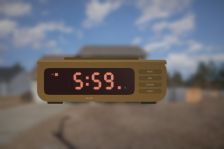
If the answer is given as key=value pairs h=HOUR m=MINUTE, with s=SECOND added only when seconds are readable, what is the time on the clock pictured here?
h=5 m=59
